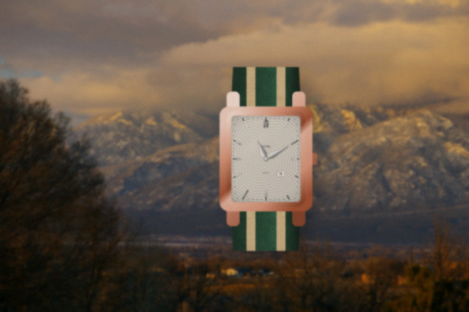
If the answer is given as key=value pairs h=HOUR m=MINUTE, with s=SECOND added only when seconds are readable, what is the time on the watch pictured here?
h=11 m=10
